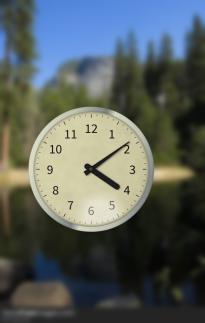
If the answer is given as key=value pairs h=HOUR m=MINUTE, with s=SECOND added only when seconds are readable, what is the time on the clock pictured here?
h=4 m=9
